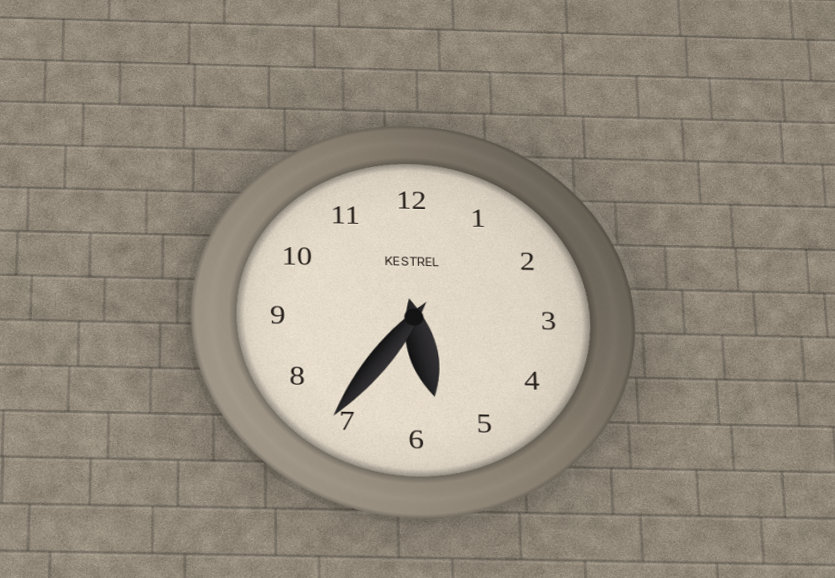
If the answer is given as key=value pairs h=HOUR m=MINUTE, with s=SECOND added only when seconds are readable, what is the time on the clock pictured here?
h=5 m=36
